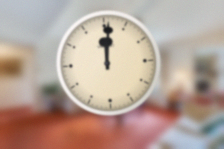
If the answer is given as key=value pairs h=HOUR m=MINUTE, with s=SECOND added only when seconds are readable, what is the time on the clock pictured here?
h=12 m=1
